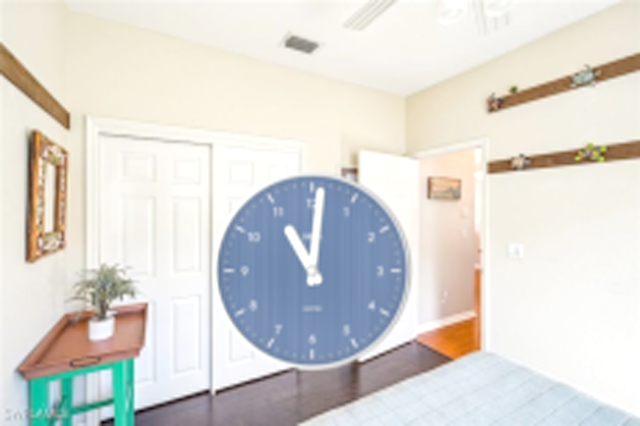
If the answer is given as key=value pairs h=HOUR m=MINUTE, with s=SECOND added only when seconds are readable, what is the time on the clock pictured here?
h=11 m=1
